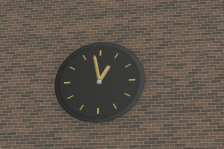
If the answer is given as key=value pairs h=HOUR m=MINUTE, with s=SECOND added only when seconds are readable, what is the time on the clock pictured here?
h=12 m=58
